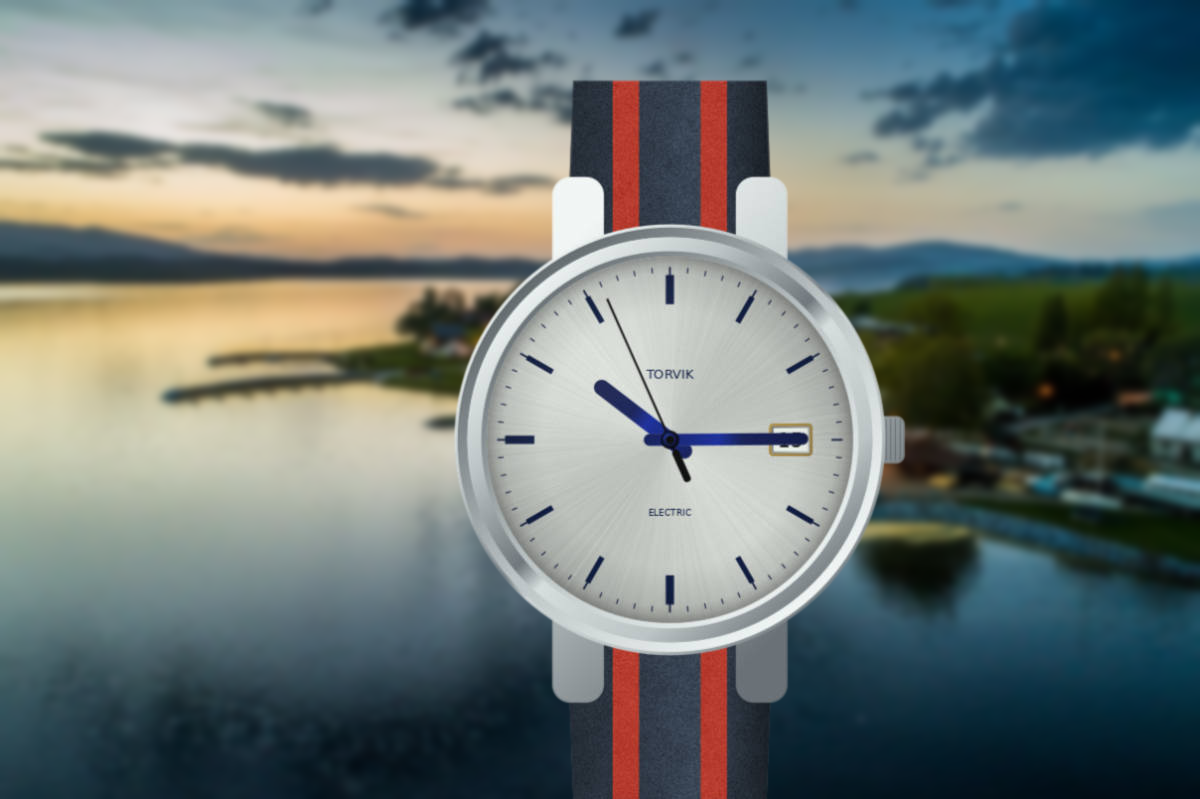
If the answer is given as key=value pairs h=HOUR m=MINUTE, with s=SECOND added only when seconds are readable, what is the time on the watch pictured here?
h=10 m=14 s=56
